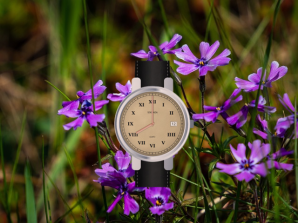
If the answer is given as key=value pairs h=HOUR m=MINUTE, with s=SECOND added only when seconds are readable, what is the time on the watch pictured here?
h=8 m=0
